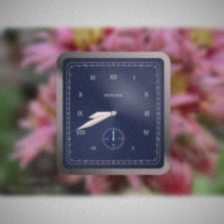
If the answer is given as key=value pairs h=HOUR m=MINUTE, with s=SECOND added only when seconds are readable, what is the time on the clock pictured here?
h=8 m=41
